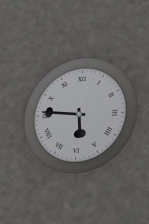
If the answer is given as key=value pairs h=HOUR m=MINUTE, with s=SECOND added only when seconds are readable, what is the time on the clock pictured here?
h=5 m=46
